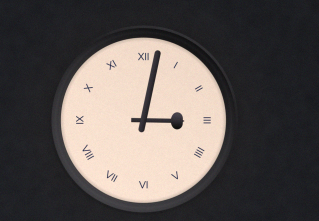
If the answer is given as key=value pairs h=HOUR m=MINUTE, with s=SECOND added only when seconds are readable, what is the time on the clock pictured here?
h=3 m=2
